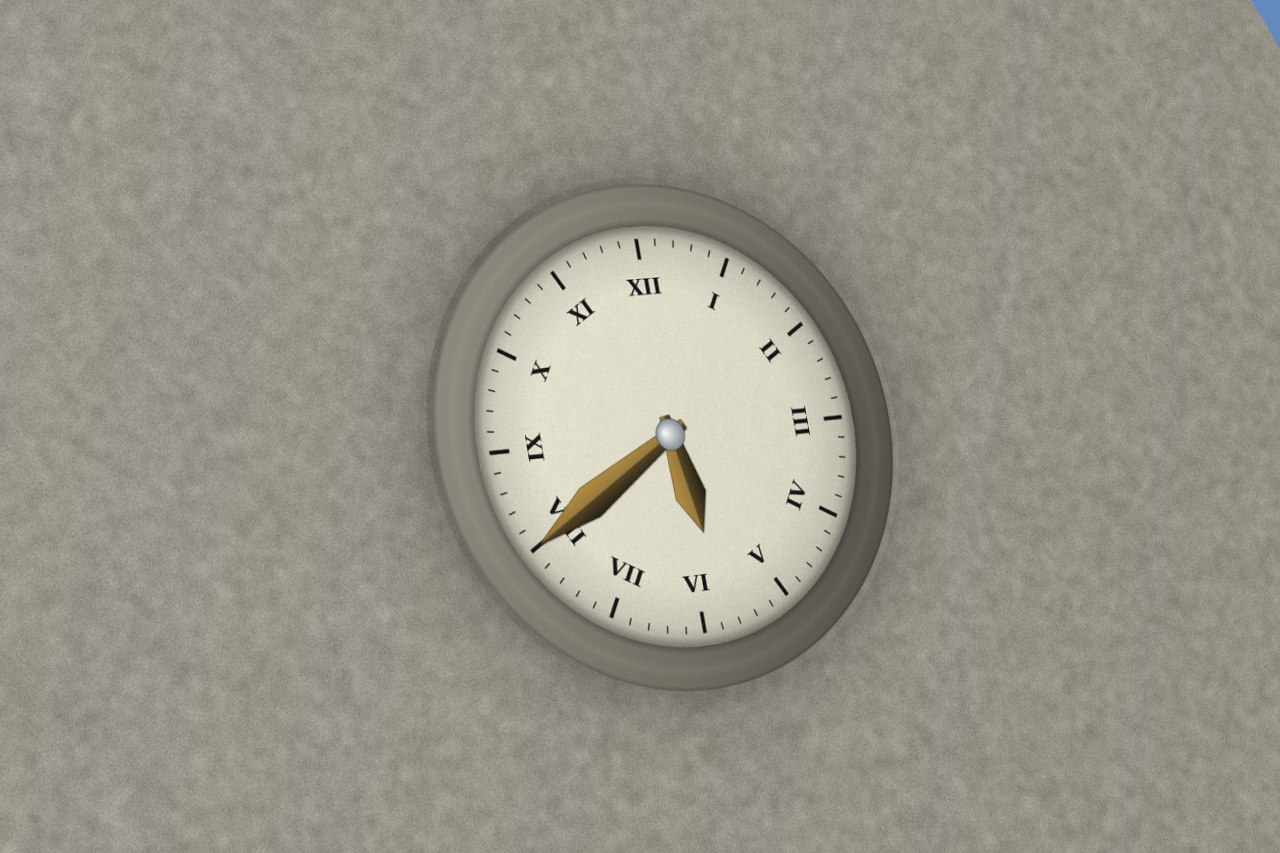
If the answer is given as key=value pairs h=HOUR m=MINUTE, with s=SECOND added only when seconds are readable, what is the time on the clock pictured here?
h=5 m=40
